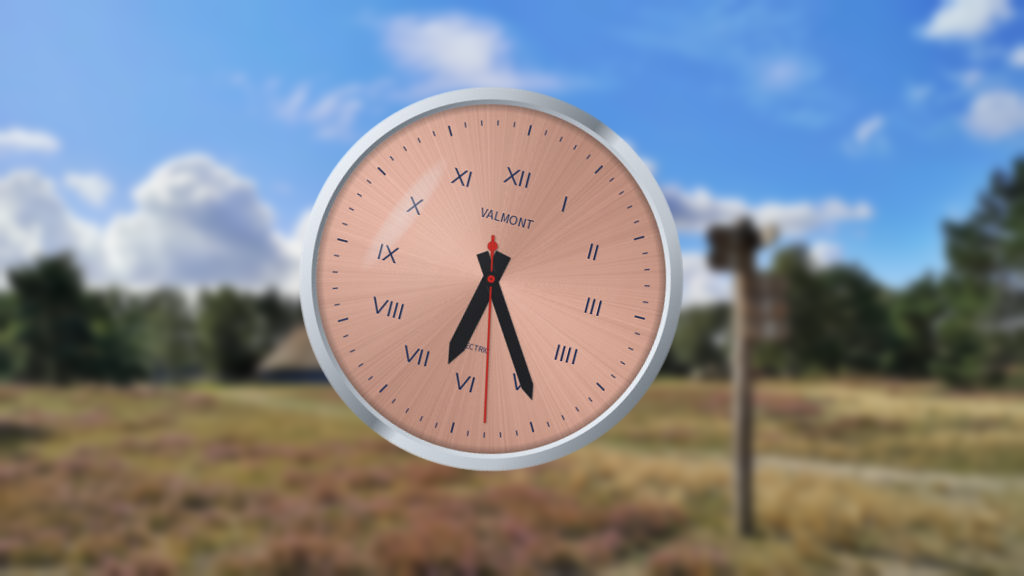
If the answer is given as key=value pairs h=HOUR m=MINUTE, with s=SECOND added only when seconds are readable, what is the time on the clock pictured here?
h=6 m=24 s=28
